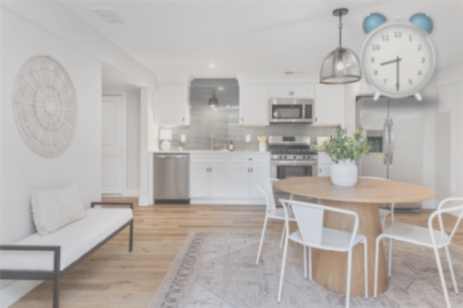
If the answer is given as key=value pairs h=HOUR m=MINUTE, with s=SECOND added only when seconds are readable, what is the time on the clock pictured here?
h=8 m=30
